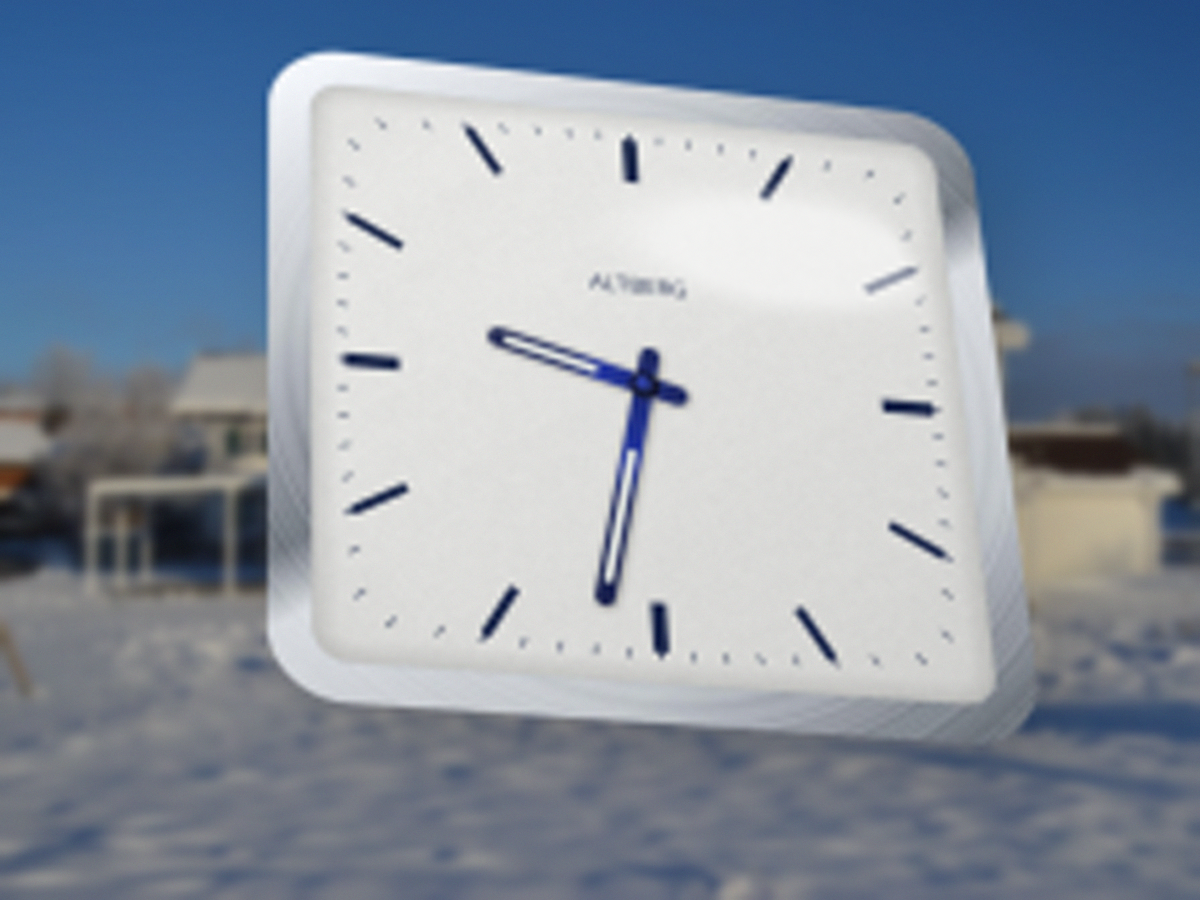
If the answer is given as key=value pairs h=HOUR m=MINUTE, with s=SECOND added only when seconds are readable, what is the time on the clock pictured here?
h=9 m=32
